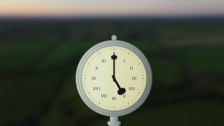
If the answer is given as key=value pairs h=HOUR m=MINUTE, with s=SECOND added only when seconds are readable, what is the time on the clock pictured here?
h=5 m=0
